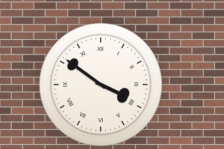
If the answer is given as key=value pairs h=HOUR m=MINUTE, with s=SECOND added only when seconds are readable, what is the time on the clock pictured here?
h=3 m=51
